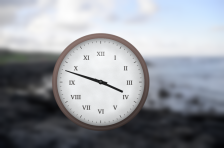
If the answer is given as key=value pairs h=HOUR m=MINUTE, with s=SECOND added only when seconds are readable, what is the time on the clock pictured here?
h=3 m=48
